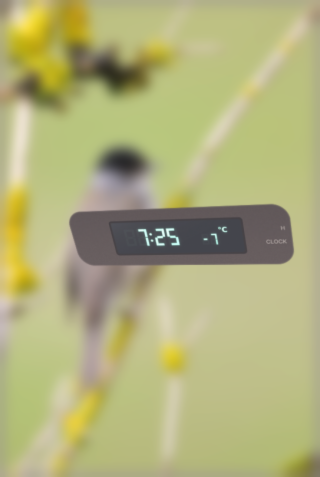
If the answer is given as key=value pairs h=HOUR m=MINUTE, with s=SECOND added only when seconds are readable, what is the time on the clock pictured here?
h=7 m=25
